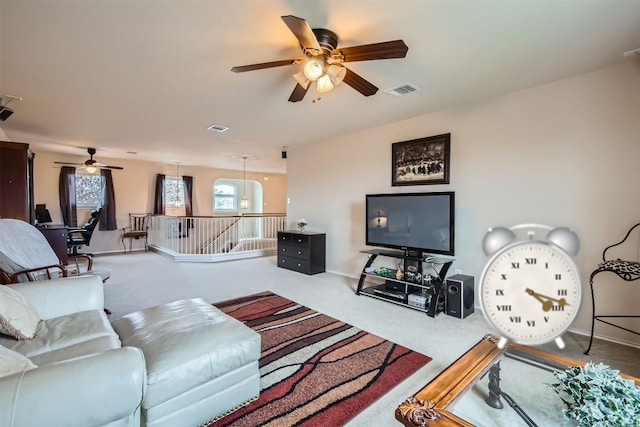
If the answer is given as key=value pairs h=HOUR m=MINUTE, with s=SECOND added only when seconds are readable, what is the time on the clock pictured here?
h=4 m=18
